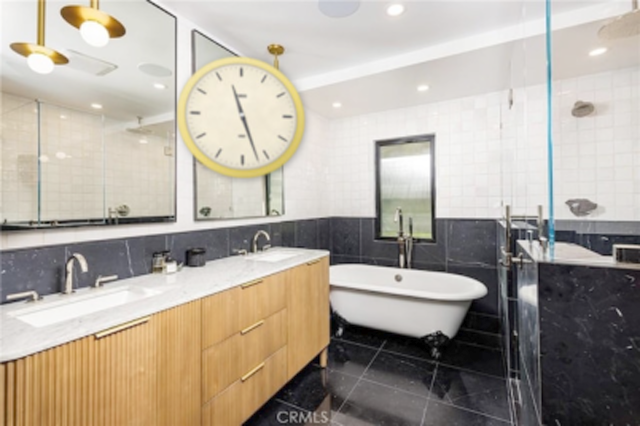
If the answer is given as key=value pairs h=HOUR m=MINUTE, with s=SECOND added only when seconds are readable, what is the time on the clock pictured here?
h=11 m=27
